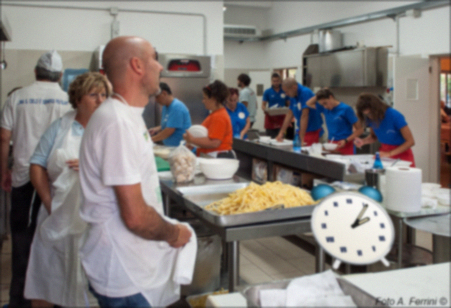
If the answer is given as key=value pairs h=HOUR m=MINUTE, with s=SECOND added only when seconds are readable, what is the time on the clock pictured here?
h=2 m=6
